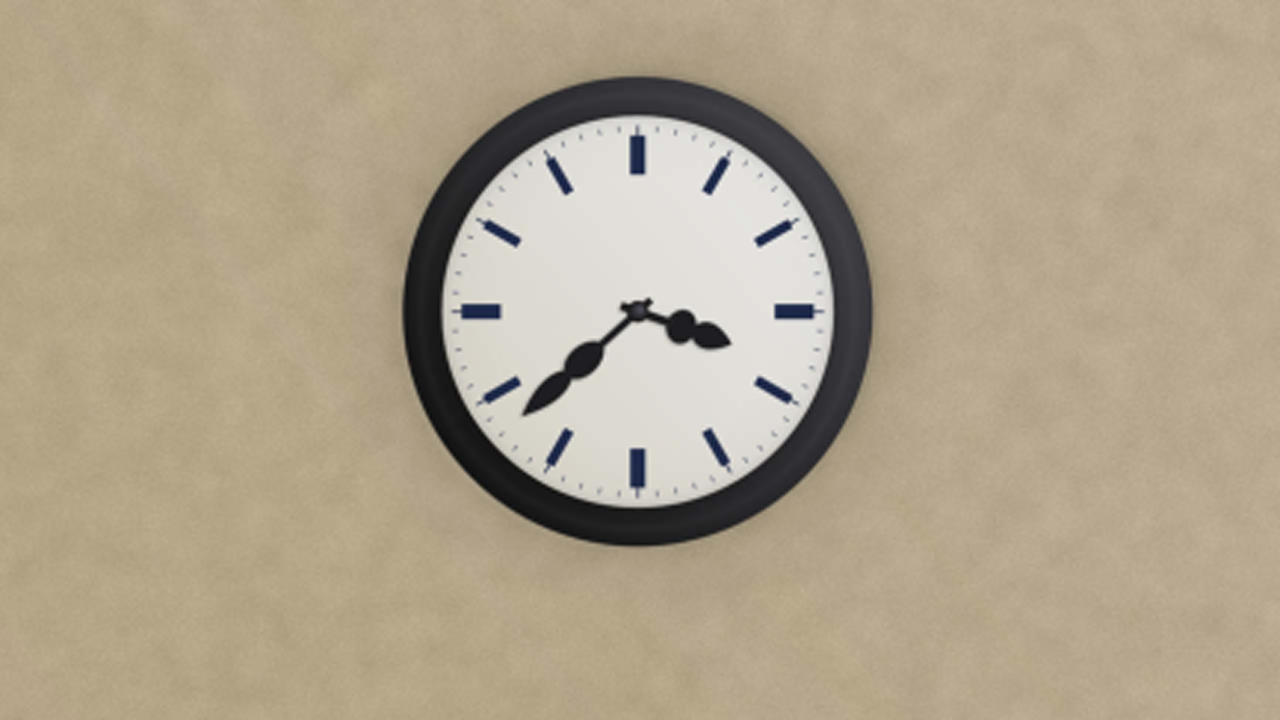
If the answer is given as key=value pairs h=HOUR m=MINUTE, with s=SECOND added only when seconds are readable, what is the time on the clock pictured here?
h=3 m=38
